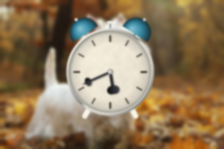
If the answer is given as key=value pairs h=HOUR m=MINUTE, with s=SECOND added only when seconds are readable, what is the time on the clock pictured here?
h=5 m=41
